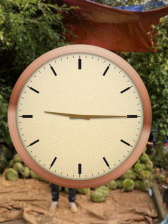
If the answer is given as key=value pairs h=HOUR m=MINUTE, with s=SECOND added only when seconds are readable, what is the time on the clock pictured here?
h=9 m=15
